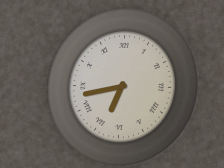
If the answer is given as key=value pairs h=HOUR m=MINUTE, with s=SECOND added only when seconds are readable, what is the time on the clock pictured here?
h=6 m=43
